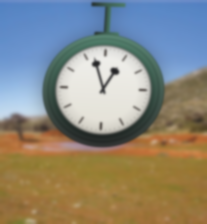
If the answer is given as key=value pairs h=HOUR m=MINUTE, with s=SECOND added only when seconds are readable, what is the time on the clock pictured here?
h=12 m=57
